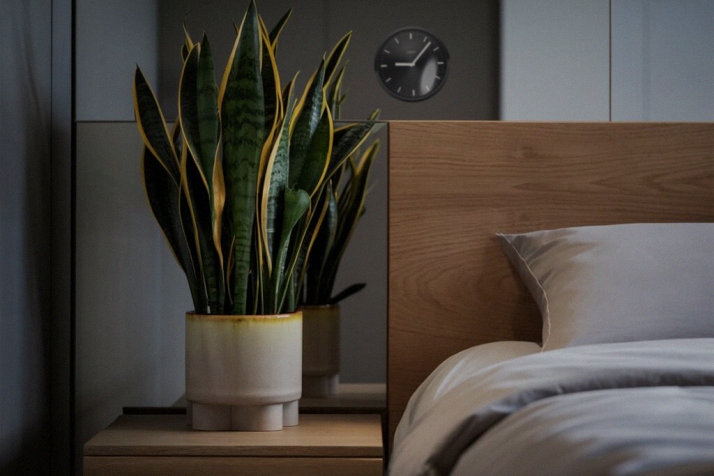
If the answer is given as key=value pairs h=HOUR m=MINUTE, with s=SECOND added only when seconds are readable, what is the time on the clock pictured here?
h=9 m=7
